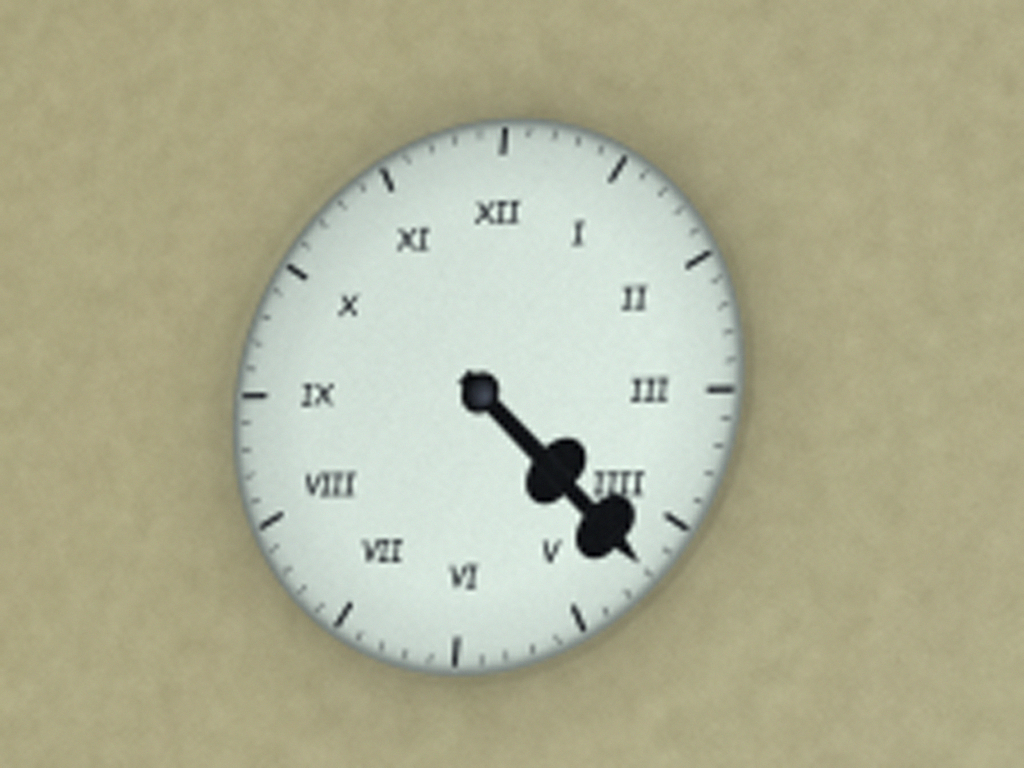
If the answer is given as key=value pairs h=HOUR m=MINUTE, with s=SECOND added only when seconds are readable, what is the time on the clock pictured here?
h=4 m=22
